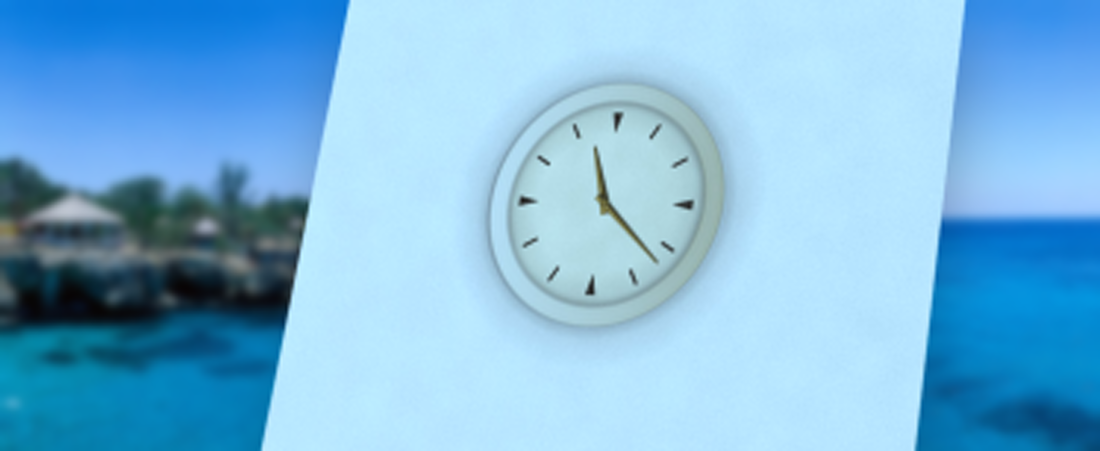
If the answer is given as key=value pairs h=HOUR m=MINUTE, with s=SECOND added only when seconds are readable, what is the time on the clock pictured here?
h=11 m=22
